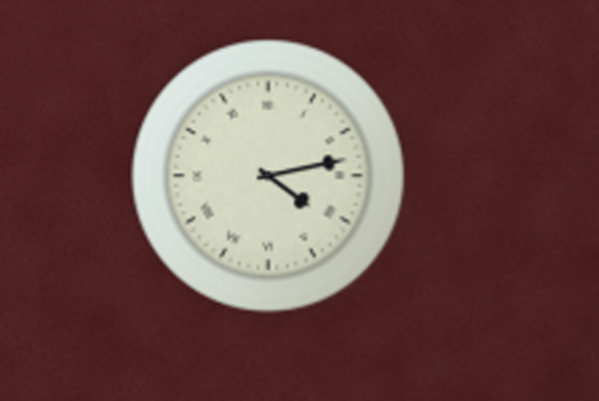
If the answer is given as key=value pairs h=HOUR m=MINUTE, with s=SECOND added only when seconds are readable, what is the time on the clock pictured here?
h=4 m=13
